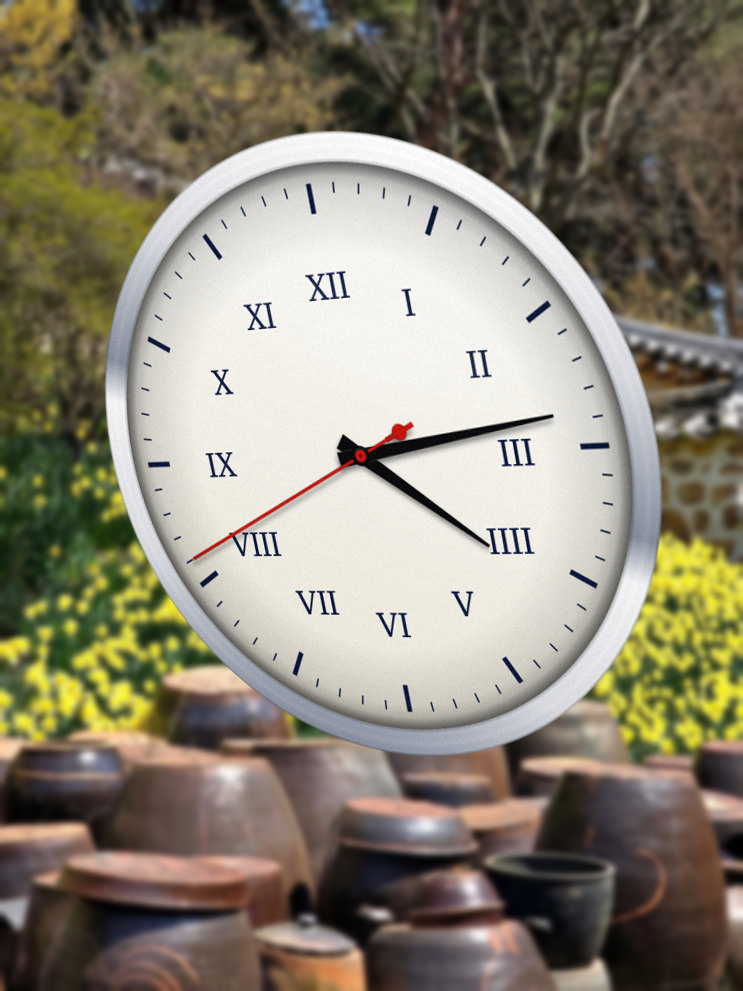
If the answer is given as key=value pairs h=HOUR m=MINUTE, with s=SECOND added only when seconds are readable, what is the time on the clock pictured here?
h=4 m=13 s=41
